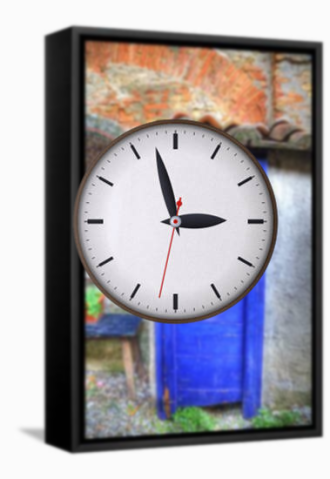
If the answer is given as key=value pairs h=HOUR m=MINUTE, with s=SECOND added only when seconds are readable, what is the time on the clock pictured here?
h=2 m=57 s=32
